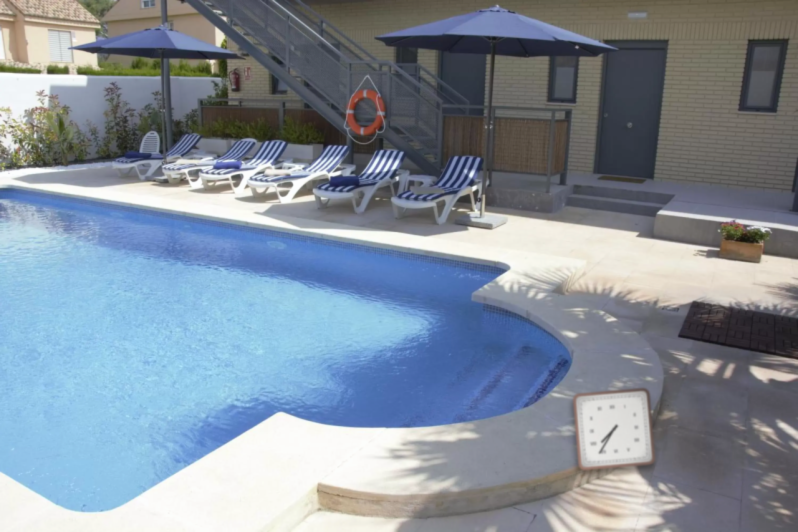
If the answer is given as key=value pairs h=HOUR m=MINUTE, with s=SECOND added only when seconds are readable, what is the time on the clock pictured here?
h=7 m=36
